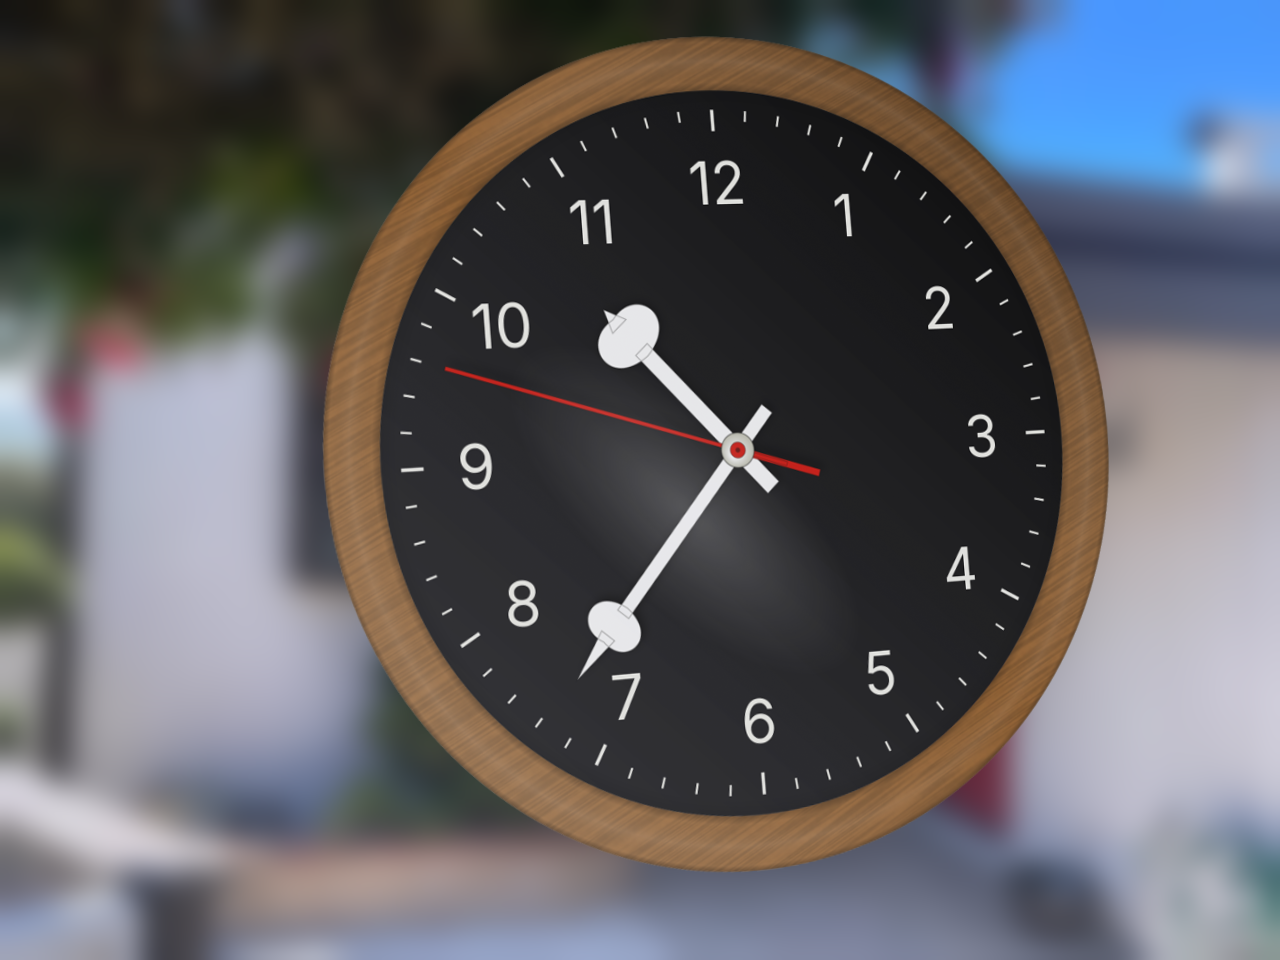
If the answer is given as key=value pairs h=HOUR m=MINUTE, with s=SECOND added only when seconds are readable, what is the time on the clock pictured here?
h=10 m=36 s=48
